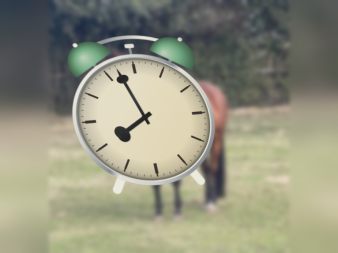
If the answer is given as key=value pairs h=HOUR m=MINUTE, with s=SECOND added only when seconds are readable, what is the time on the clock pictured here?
h=7 m=57
